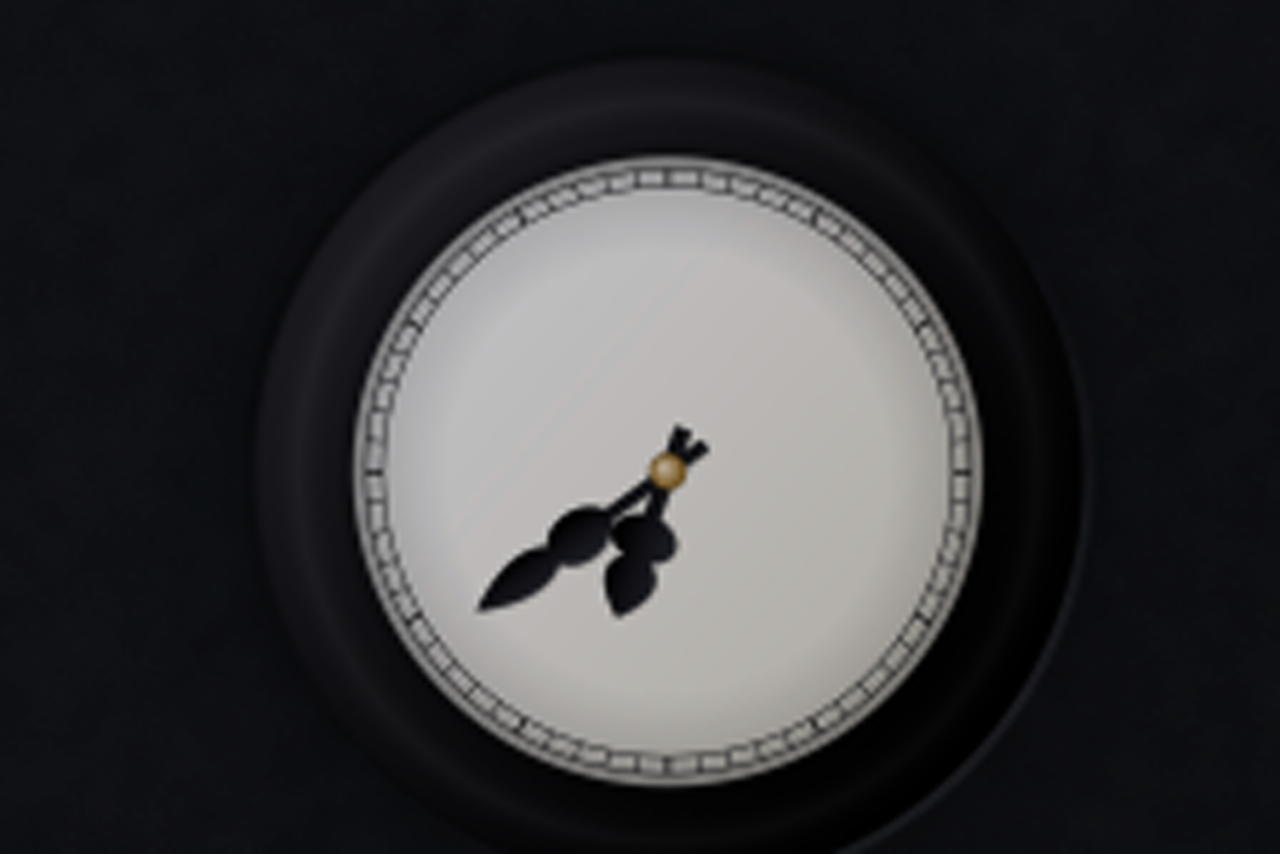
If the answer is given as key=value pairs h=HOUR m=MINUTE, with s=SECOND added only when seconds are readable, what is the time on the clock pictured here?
h=6 m=39
